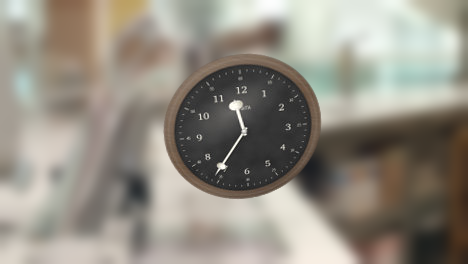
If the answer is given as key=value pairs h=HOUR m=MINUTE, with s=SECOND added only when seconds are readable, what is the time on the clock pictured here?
h=11 m=36
